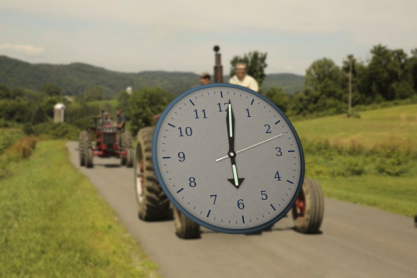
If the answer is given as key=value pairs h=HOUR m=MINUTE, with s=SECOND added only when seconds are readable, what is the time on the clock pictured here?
h=6 m=1 s=12
